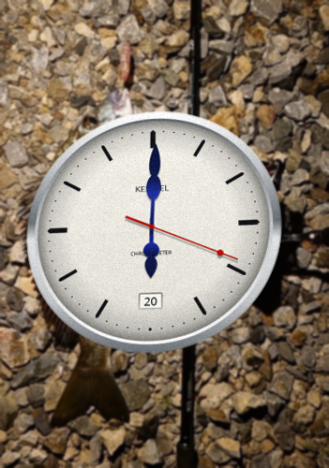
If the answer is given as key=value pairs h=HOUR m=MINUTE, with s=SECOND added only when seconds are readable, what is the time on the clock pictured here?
h=6 m=0 s=19
